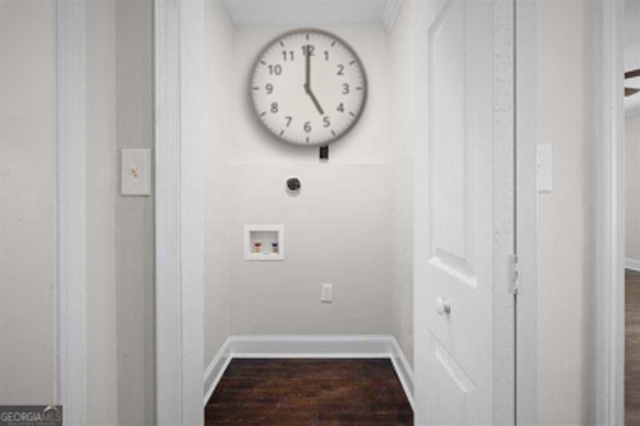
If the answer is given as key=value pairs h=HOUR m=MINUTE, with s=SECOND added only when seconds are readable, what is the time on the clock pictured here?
h=5 m=0
